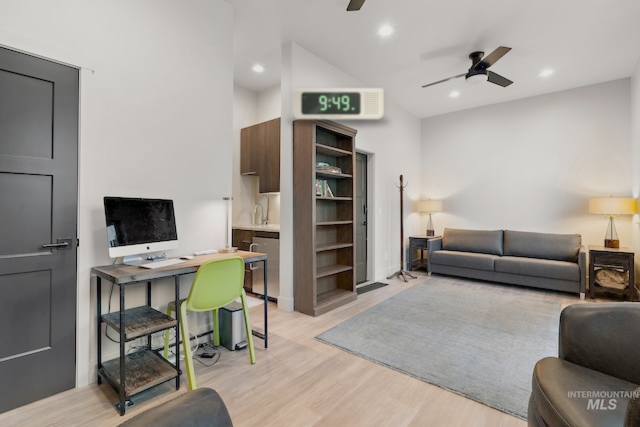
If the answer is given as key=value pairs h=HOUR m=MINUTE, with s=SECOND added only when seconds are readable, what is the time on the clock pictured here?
h=9 m=49
